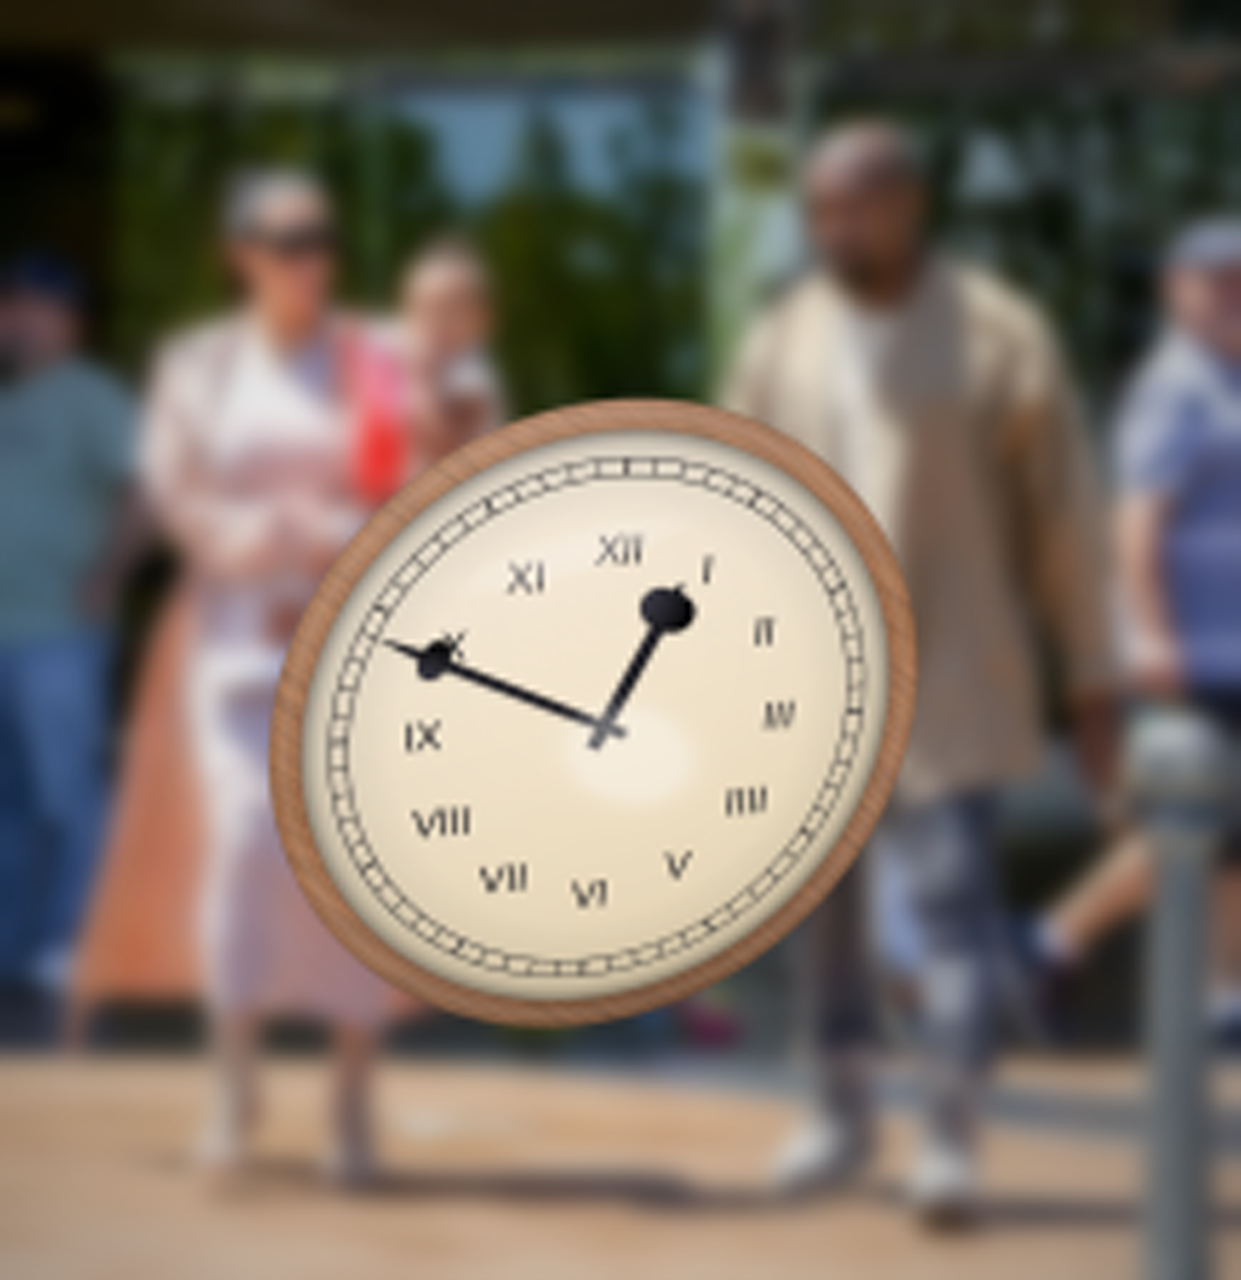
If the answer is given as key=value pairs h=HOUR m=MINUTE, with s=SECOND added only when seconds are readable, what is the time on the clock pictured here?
h=12 m=49
